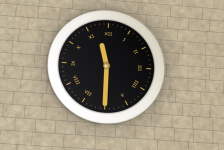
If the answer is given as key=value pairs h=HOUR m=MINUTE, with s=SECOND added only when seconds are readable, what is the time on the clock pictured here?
h=11 m=30
